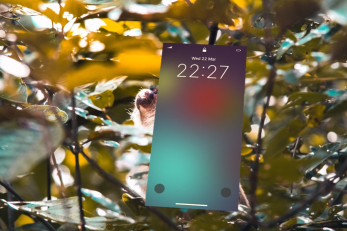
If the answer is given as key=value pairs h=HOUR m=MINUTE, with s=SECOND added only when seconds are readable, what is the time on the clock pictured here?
h=22 m=27
